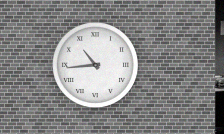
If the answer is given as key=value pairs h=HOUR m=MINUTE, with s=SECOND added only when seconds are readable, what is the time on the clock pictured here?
h=10 m=44
